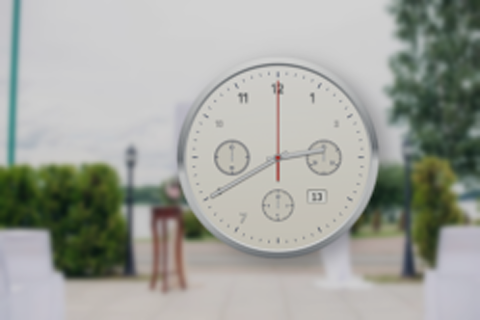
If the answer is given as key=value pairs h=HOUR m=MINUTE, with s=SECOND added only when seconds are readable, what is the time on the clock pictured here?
h=2 m=40
